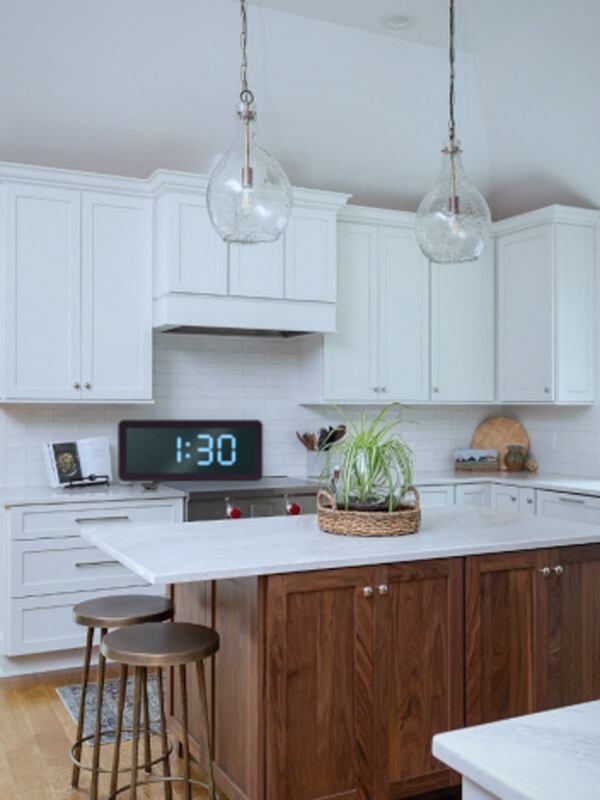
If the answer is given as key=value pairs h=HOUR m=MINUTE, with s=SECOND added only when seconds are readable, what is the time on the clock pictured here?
h=1 m=30
